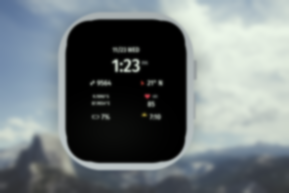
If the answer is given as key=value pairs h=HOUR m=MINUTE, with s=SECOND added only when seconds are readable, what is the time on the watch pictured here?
h=1 m=23
